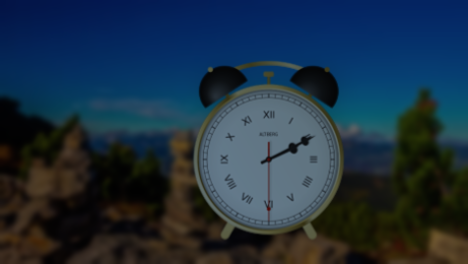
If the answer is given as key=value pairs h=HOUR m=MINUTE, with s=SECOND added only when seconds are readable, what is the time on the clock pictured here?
h=2 m=10 s=30
